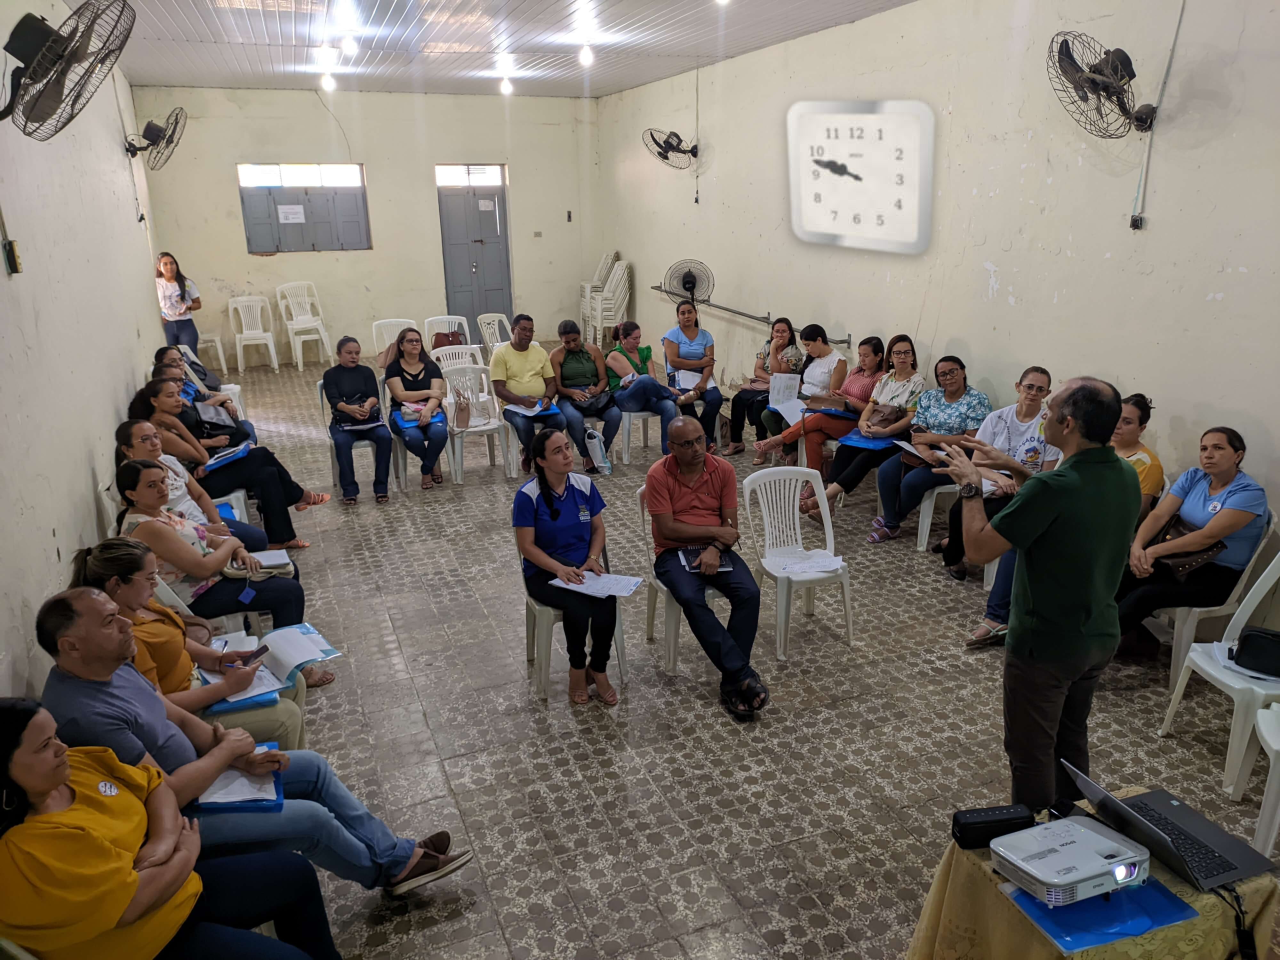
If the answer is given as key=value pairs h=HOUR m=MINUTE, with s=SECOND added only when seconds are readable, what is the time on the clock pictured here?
h=9 m=48
